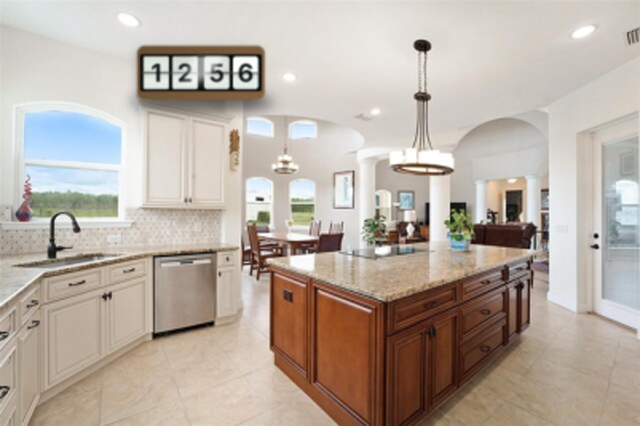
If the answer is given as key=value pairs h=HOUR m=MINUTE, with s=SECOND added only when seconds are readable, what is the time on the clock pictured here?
h=12 m=56
